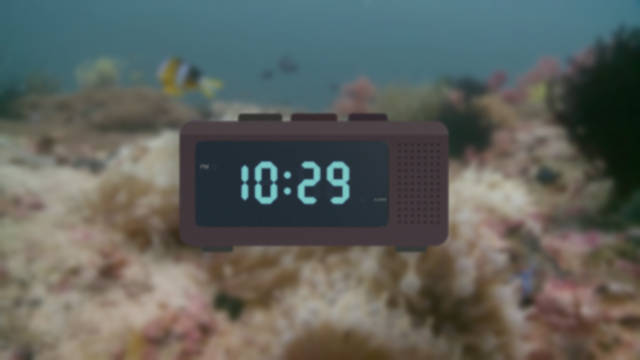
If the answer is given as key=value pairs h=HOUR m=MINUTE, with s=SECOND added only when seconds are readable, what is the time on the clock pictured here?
h=10 m=29
